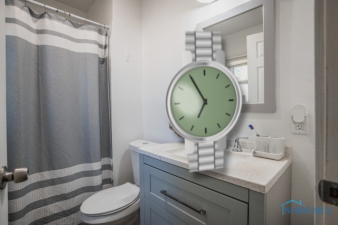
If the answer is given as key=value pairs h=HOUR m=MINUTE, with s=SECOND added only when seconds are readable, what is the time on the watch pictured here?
h=6 m=55
